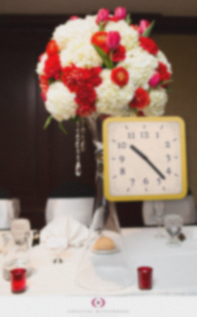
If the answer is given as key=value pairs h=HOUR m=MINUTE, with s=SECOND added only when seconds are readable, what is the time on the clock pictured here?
h=10 m=23
